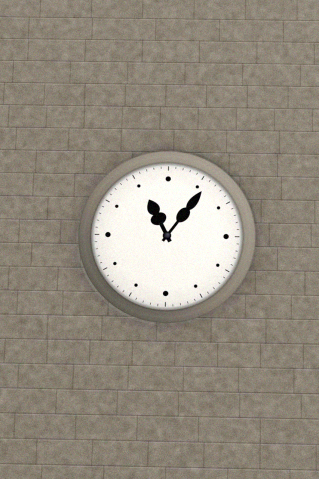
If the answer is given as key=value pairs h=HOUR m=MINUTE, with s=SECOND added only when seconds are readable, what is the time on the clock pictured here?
h=11 m=6
